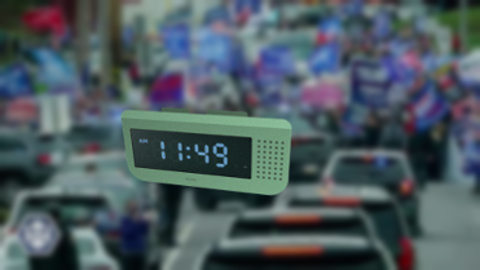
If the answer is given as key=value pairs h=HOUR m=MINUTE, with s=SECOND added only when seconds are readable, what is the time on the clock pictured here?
h=11 m=49
